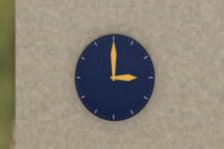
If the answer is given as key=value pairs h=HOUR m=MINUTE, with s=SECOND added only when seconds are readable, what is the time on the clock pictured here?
h=3 m=0
